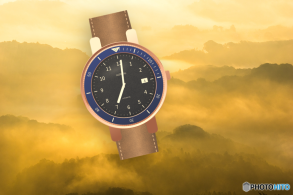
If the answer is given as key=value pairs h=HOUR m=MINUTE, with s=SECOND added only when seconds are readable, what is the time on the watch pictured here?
h=7 m=1
